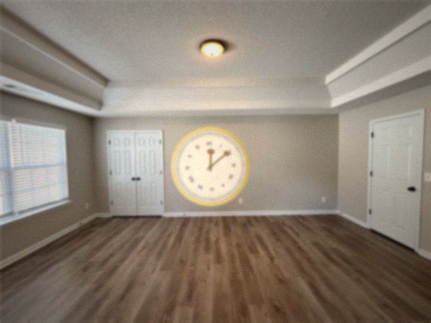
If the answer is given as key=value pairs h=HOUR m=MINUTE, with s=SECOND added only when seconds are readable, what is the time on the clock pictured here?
h=12 m=9
